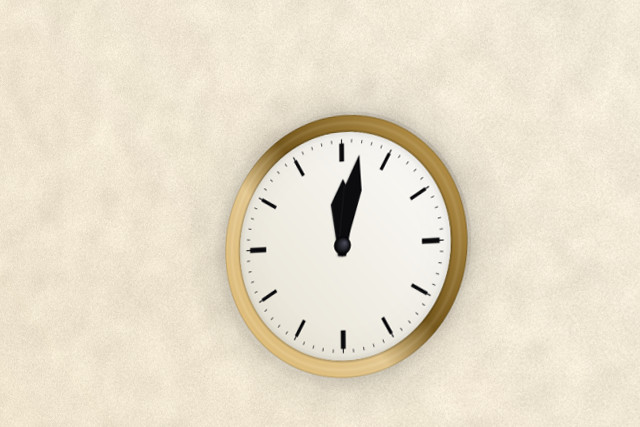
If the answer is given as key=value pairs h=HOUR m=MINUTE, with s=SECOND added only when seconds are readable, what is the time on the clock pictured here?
h=12 m=2
